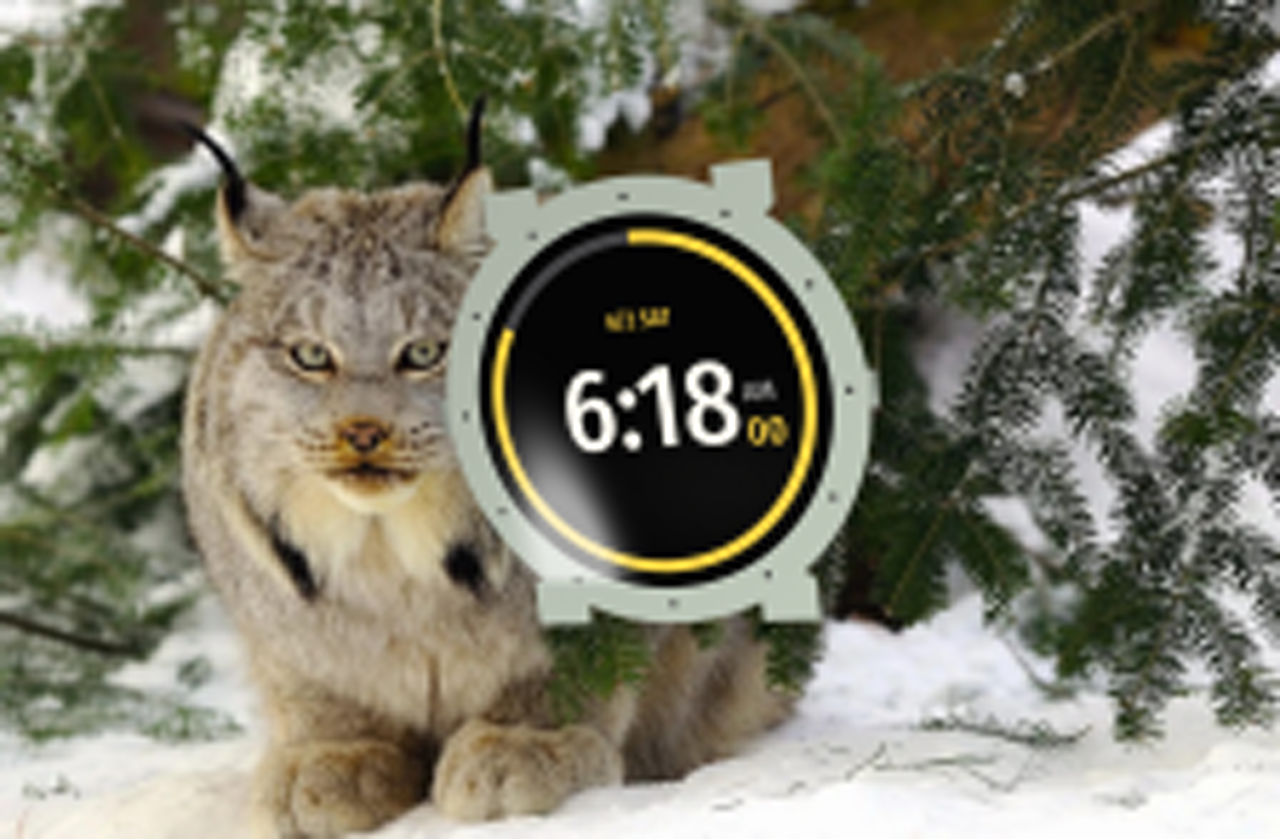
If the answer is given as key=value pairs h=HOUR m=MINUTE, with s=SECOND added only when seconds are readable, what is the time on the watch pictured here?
h=6 m=18
